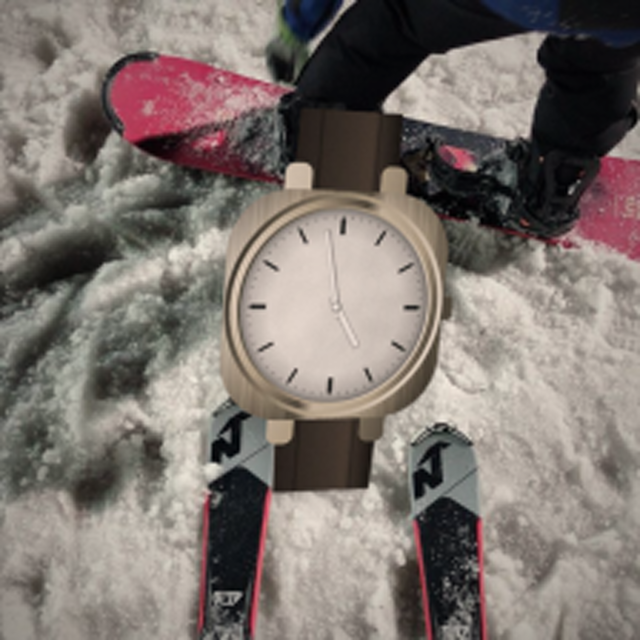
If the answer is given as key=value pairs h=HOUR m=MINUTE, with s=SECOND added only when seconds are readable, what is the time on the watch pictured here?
h=4 m=58
